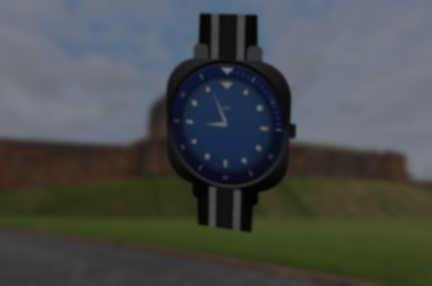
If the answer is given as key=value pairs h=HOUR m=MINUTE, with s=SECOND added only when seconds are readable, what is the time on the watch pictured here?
h=8 m=56
